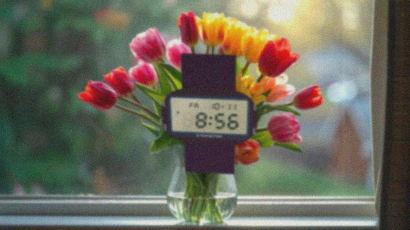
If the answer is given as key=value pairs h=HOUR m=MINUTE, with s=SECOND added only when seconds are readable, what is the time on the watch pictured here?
h=8 m=56
